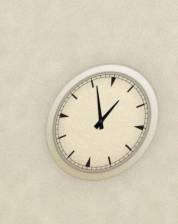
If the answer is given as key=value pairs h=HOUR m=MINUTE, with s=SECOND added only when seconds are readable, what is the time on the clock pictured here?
h=12 m=56
